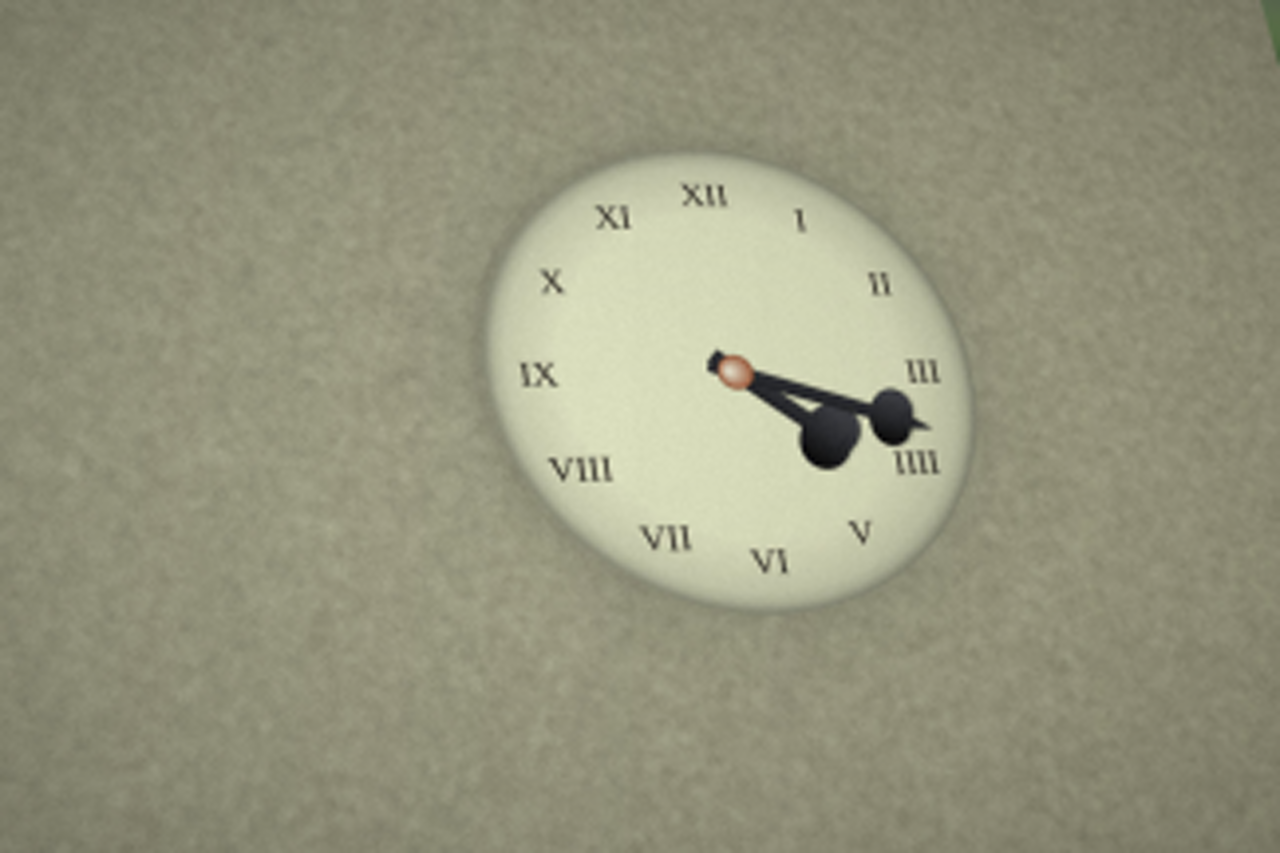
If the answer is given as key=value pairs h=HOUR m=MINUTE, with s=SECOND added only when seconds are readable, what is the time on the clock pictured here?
h=4 m=18
